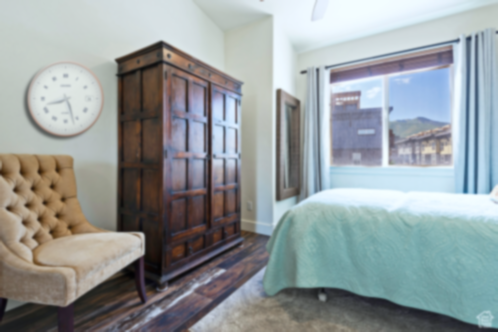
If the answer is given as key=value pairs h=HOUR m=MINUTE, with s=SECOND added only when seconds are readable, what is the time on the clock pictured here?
h=8 m=27
